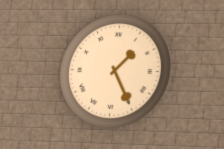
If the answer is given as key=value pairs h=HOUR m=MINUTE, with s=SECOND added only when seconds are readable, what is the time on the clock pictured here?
h=1 m=25
